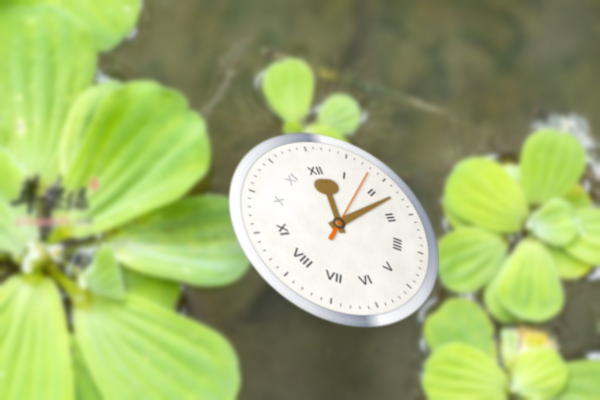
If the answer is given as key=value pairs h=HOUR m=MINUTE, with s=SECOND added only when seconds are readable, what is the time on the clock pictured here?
h=12 m=12 s=8
